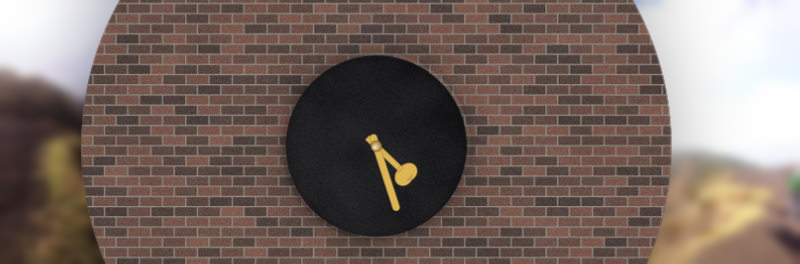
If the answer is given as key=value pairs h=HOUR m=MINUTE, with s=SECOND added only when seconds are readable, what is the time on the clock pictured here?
h=4 m=27
